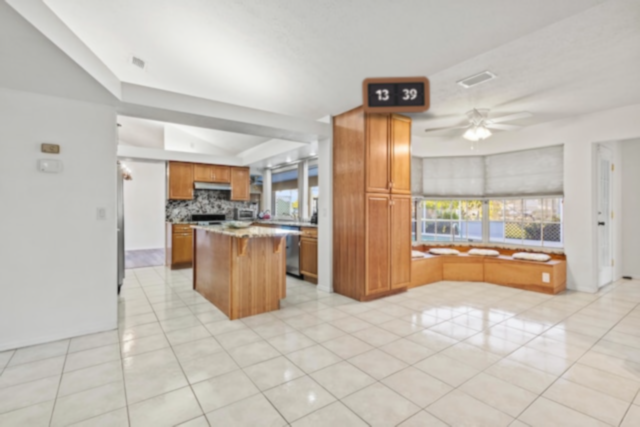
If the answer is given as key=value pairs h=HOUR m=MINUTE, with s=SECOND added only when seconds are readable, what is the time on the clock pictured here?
h=13 m=39
